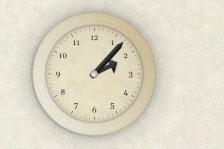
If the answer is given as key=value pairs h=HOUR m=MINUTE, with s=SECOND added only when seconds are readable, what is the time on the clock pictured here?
h=2 m=7
